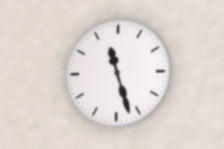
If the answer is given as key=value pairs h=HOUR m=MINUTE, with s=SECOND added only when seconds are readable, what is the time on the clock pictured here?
h=11 m=27
